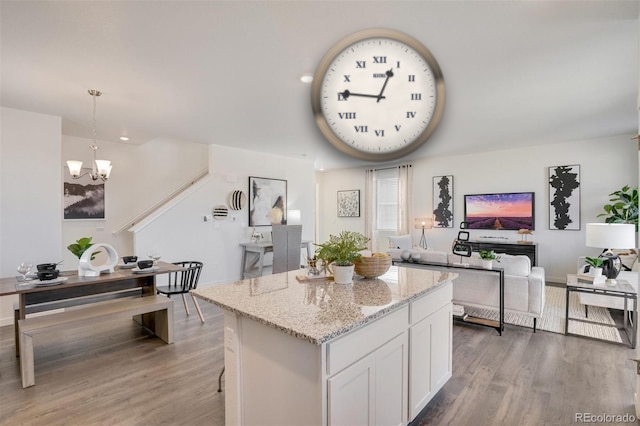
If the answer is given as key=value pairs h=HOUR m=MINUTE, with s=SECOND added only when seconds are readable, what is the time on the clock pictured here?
h=12 m=46
